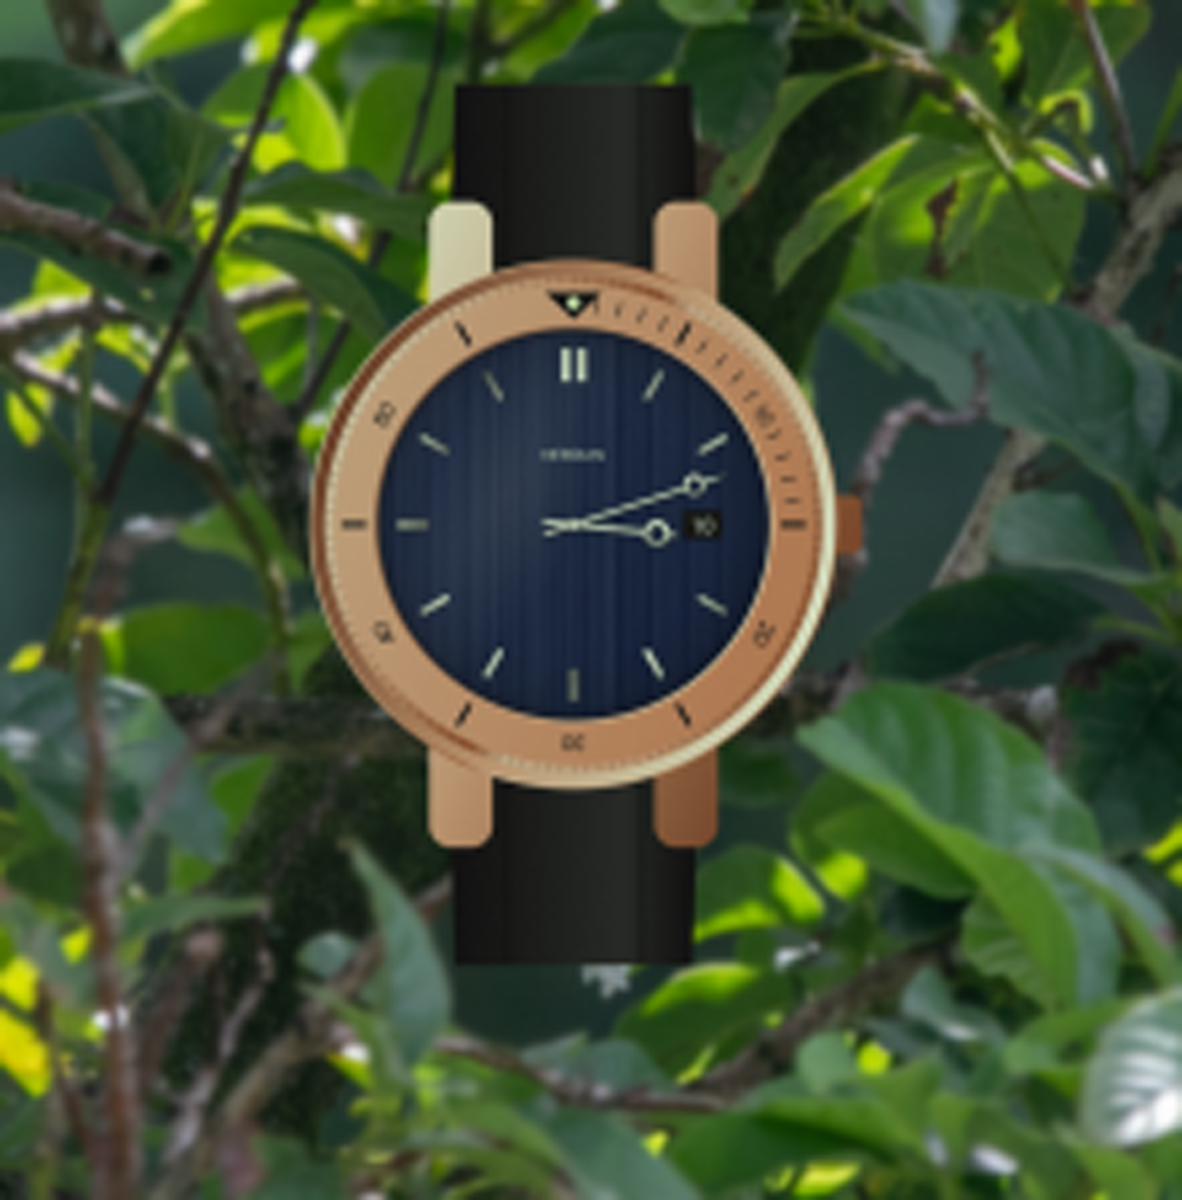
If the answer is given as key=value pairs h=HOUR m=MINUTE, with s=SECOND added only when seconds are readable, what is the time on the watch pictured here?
h=3 m=12
